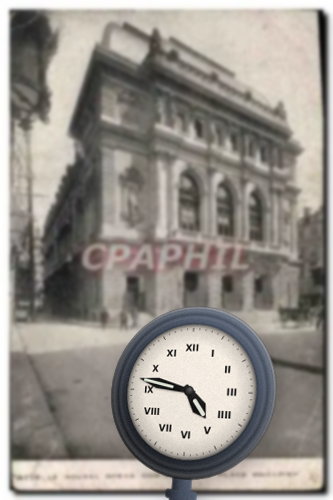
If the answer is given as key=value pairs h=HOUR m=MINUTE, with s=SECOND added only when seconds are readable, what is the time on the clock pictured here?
h=4 m=47
